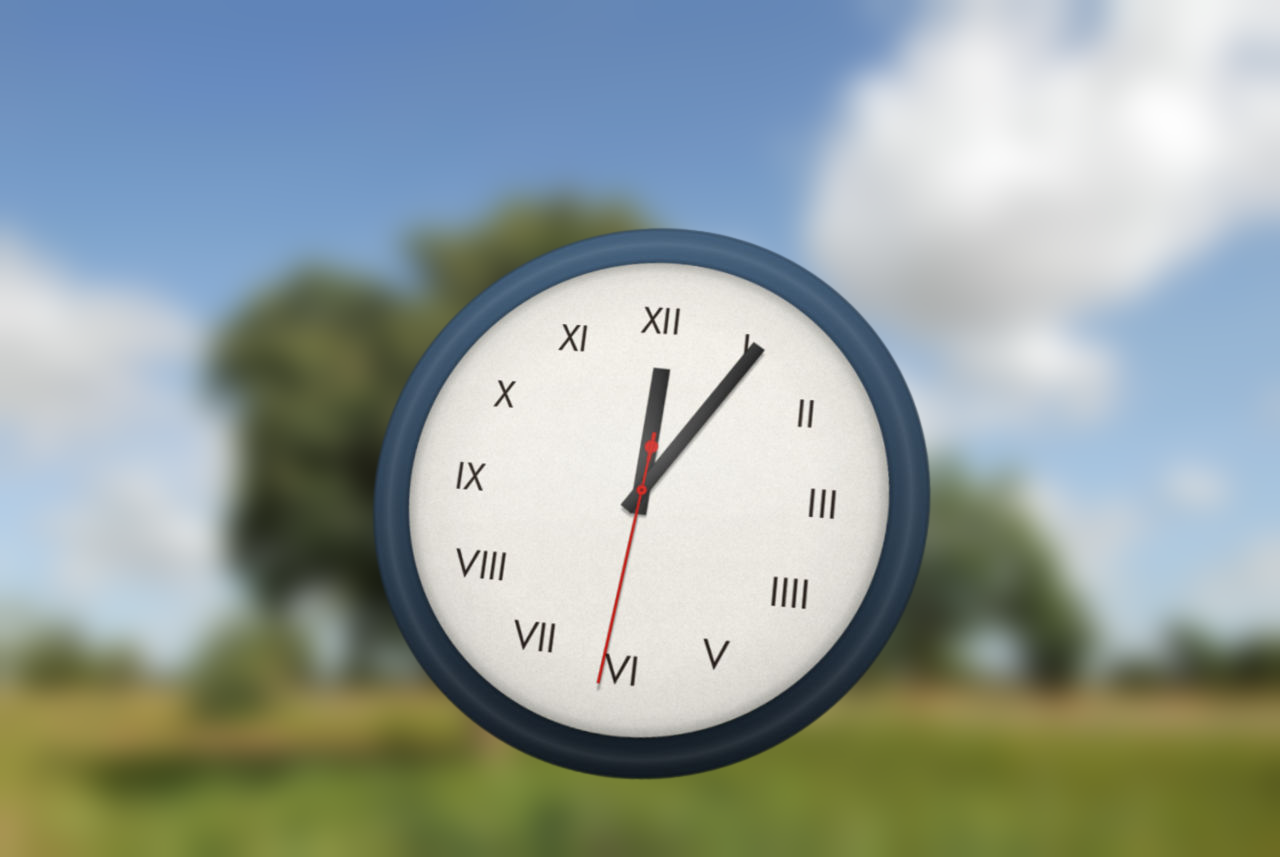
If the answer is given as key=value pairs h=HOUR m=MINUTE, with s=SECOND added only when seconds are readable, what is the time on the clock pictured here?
h=12 m=5 s=31
